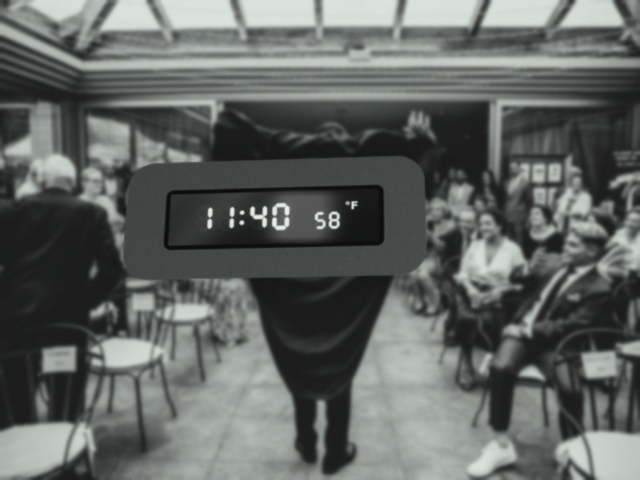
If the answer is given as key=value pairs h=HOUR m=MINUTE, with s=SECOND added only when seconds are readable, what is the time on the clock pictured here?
h=11 m=40
